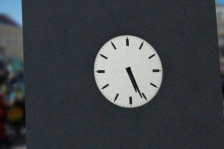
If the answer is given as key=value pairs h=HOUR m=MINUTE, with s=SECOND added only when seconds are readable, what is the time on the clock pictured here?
h=5 m=26
